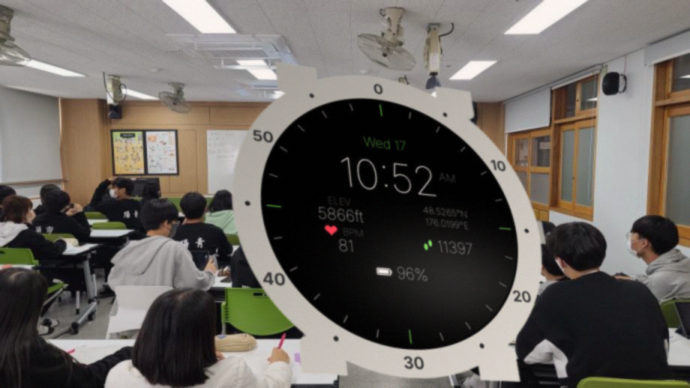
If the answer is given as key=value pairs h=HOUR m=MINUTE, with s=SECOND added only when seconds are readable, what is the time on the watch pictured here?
h=10 m=52
